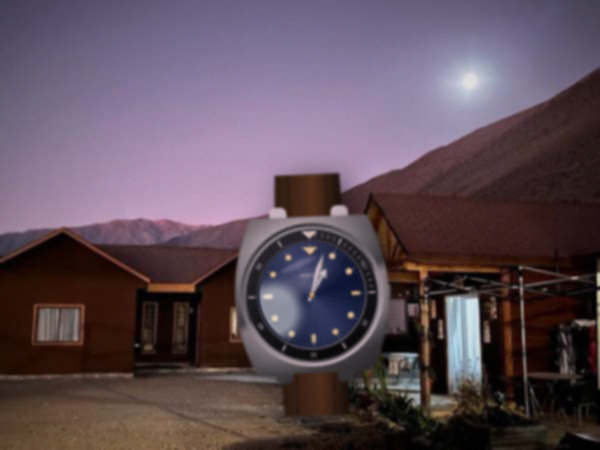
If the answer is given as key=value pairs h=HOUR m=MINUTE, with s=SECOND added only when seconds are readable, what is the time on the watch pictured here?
h=1 m=3
